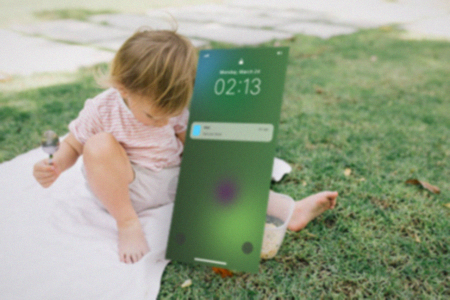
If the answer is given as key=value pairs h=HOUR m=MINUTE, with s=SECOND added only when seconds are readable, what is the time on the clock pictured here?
h=2 m=13
